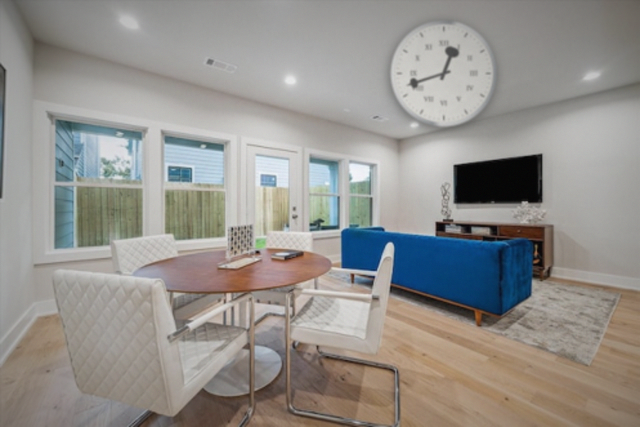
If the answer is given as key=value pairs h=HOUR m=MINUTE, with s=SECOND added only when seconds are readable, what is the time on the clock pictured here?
h=12 m=42
